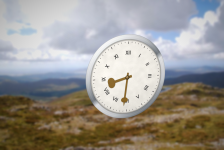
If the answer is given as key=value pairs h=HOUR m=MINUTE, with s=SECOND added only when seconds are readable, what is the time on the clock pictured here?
h=8 m=31
